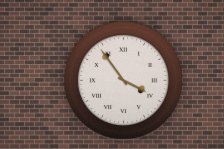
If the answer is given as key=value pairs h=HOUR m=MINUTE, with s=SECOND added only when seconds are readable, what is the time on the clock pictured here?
h=3 m=54
